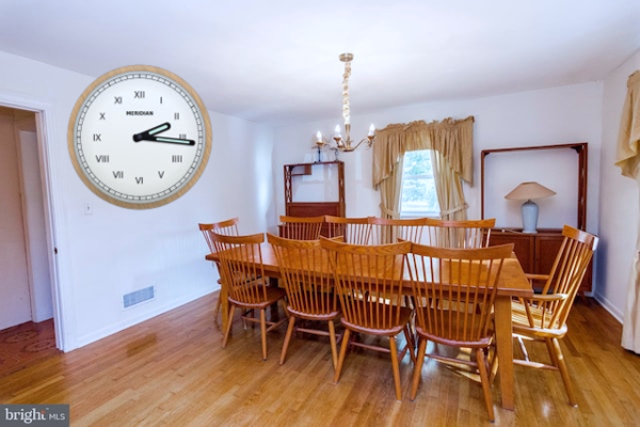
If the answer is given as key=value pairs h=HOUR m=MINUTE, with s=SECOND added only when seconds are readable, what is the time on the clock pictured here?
h=2 m=16
